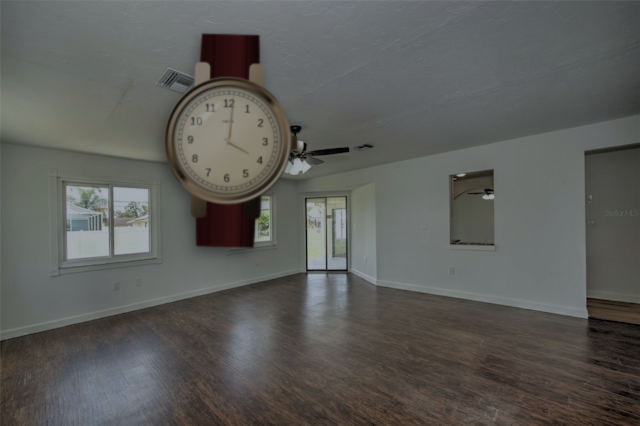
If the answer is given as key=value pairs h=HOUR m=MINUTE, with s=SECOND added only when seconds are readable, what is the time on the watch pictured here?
h=4 m=1
